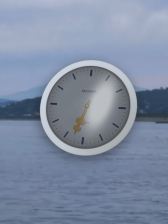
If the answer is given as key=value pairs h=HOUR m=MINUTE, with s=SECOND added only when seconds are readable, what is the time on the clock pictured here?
h=6 m=33
